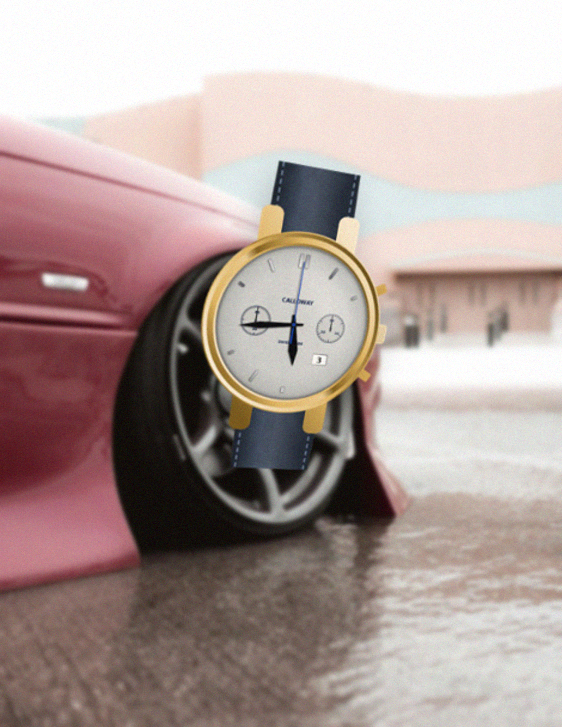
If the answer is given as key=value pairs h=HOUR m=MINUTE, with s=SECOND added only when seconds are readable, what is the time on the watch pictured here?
h=5 m=44
